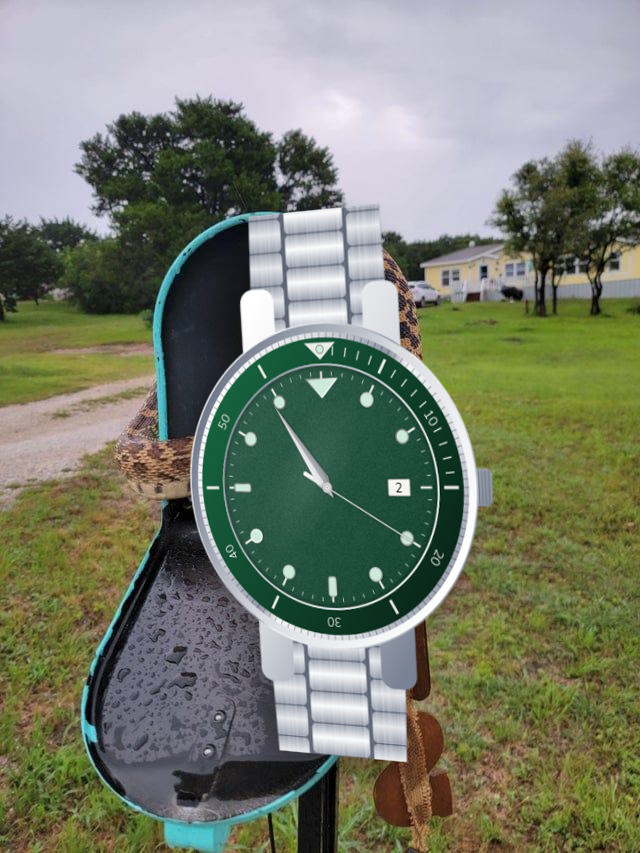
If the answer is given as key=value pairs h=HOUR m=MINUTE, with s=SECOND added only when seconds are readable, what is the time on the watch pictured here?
h=10 m=54 s=20
